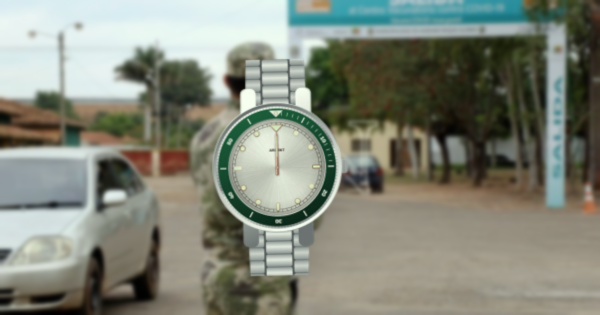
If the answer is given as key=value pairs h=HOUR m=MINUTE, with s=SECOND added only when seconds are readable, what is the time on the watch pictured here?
h=12 m=0
